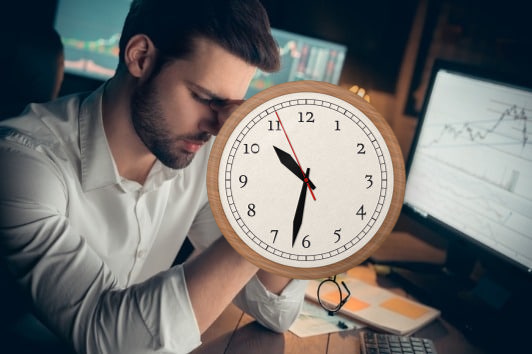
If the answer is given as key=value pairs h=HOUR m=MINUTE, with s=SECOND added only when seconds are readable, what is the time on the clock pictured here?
h=10 m=31 s=56
